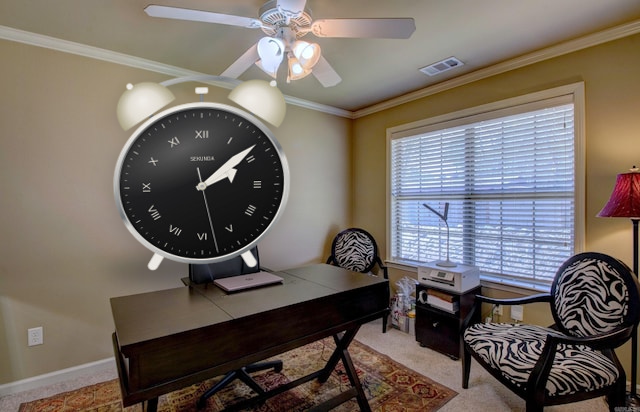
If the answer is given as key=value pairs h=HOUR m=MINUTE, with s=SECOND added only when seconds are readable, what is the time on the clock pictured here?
h=2 m=8 s=28
